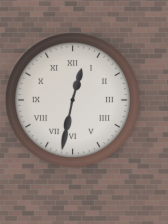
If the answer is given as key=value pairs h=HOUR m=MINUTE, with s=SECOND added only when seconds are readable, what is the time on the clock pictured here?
h=12 m=32
